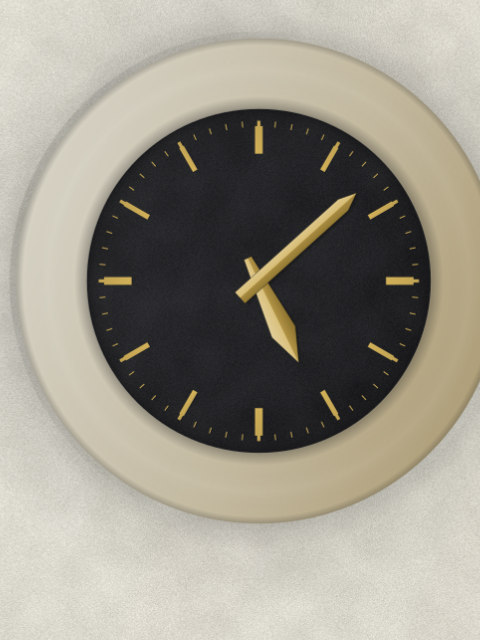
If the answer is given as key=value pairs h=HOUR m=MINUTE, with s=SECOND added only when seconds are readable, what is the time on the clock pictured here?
h=5 m=8
